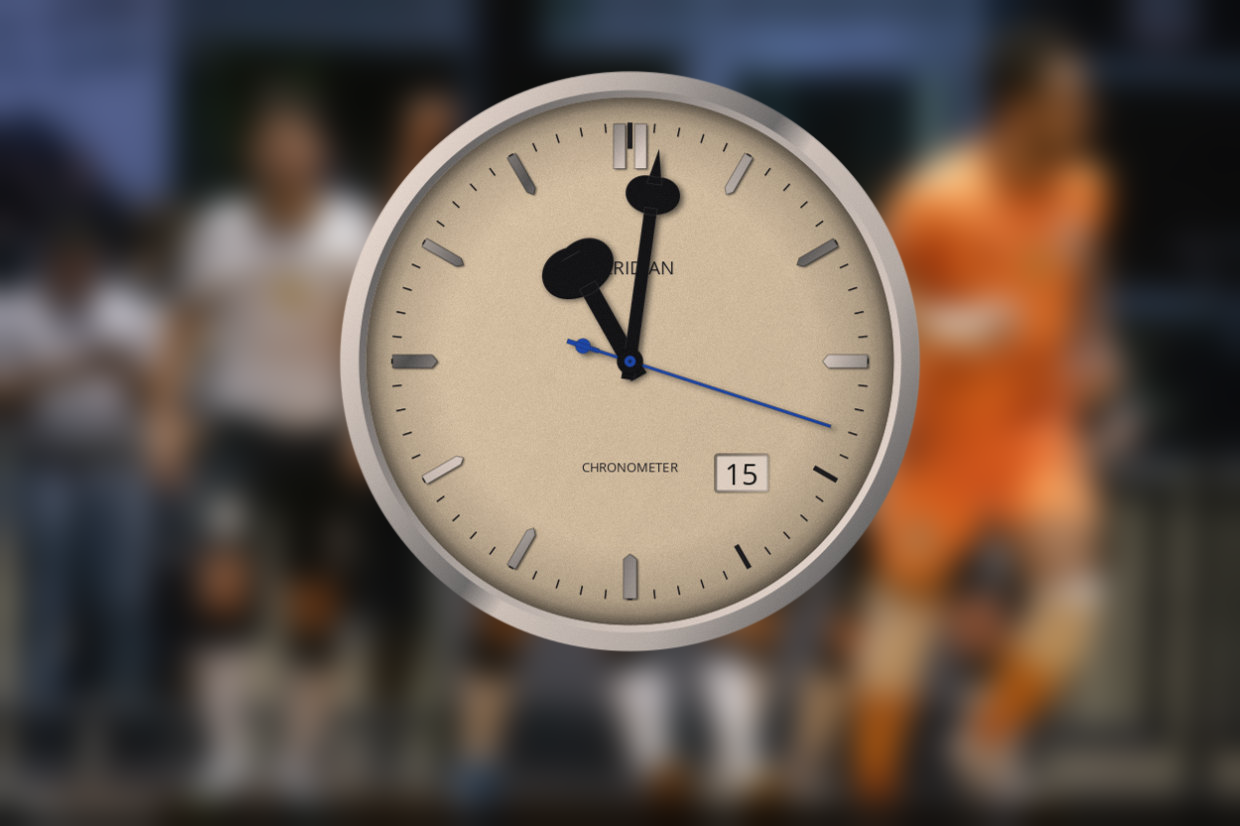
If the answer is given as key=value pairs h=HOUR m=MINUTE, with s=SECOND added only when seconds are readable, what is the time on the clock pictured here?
h=11 m=1 s=18
